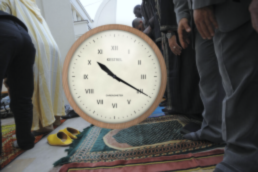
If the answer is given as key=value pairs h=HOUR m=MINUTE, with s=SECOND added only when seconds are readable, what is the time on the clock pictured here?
h=10 m=20
